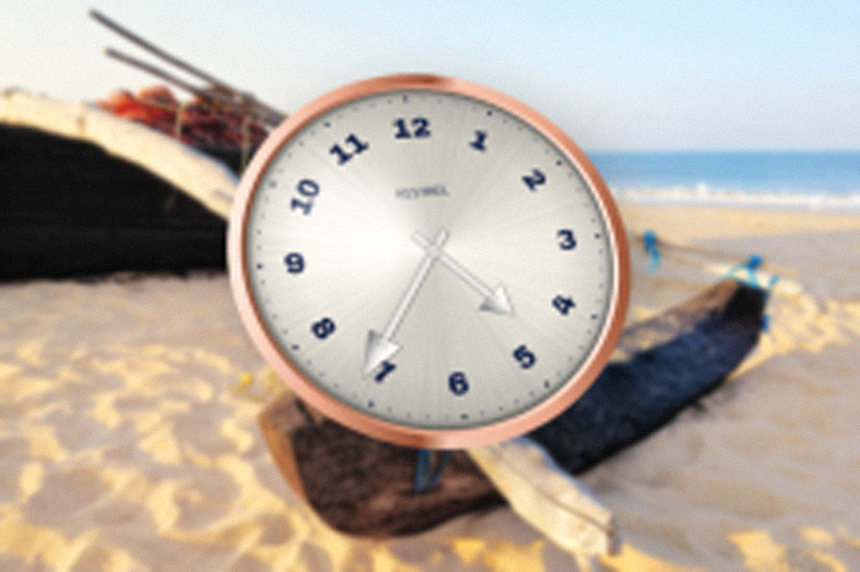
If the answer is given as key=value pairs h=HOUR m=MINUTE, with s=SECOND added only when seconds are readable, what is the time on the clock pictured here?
h=4 m=36
